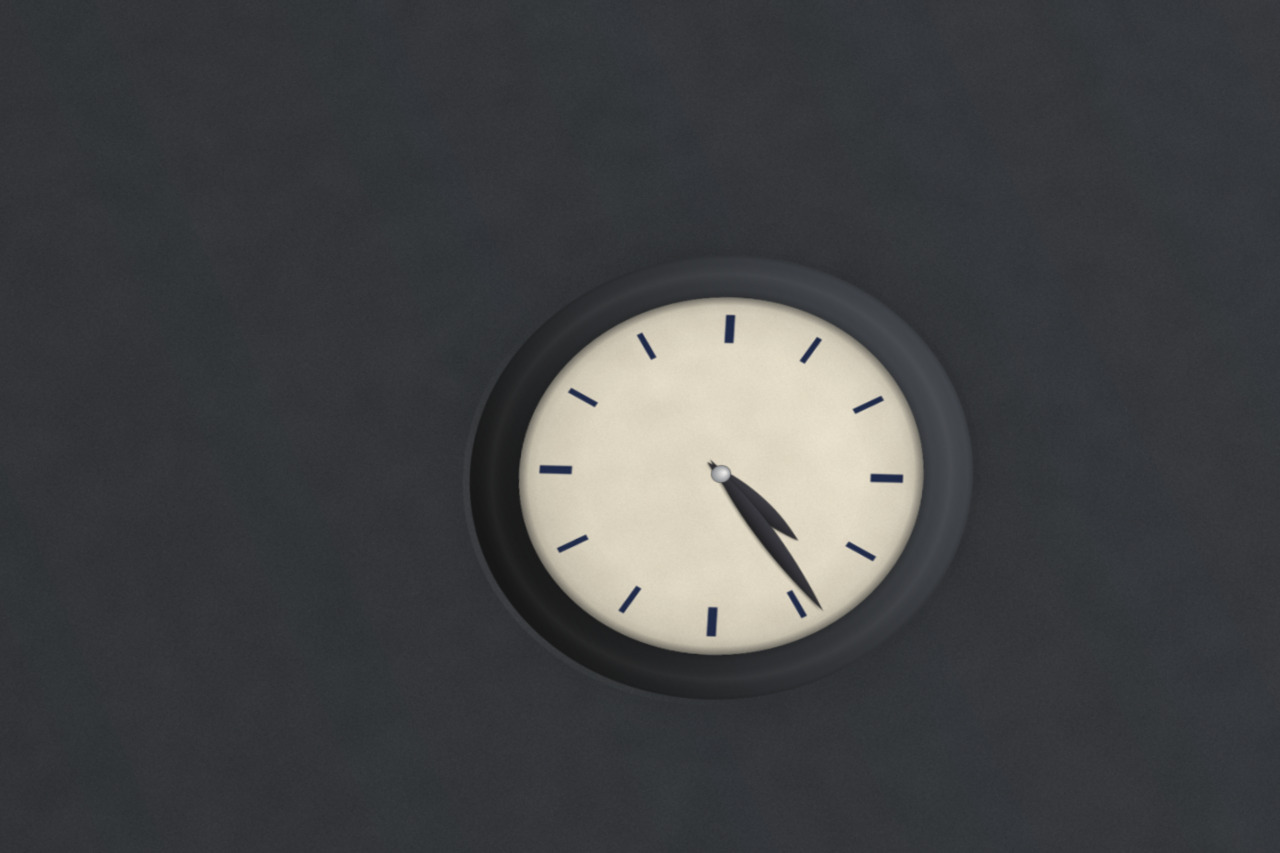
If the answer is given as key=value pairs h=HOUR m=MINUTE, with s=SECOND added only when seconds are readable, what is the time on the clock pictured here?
h=4 m=24
